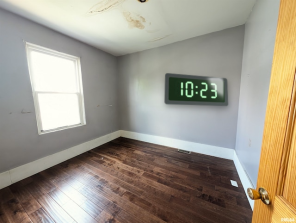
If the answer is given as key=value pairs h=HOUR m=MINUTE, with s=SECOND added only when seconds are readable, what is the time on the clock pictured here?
h=10 m=23
